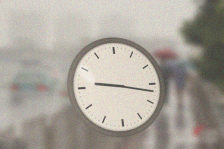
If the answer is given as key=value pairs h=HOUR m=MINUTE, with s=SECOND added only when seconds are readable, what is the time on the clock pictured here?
h=9 m=17
